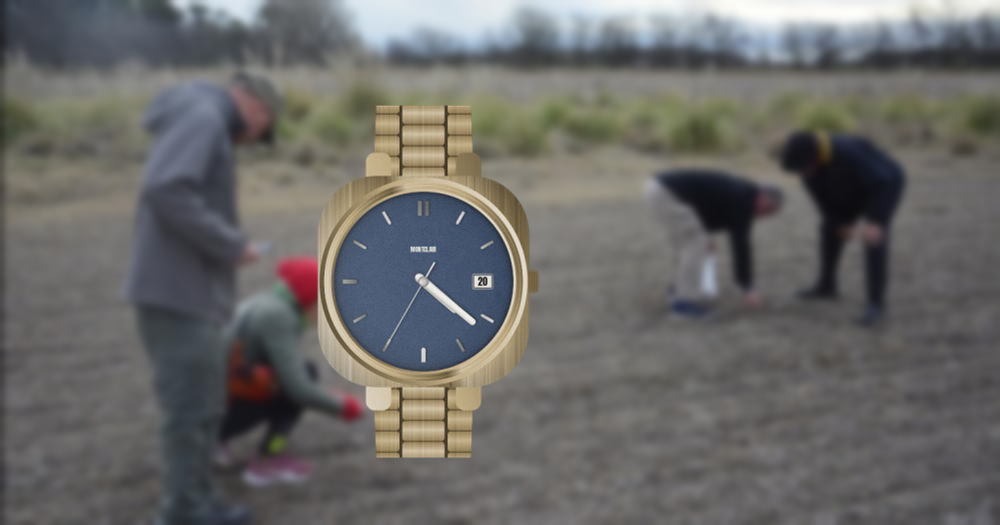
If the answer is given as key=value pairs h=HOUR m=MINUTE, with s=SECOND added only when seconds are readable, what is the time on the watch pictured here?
h=4 m=21 s=35
